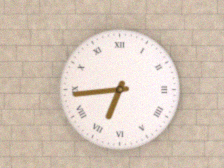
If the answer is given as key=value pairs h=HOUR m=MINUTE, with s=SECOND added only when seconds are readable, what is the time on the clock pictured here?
h=6 m=44
